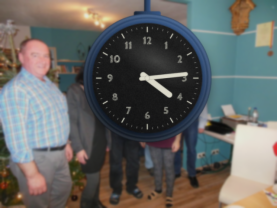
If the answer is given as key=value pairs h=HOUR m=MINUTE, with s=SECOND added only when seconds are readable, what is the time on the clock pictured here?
h=4 m=14
